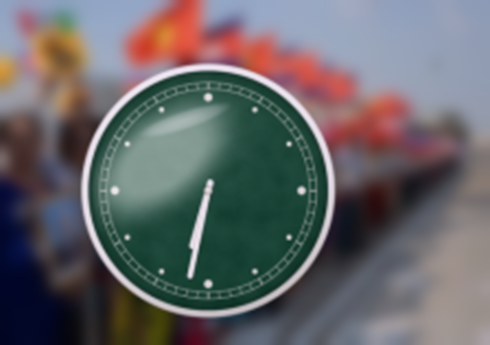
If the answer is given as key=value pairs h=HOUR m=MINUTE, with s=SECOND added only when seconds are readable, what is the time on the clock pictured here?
h=6 m=32
